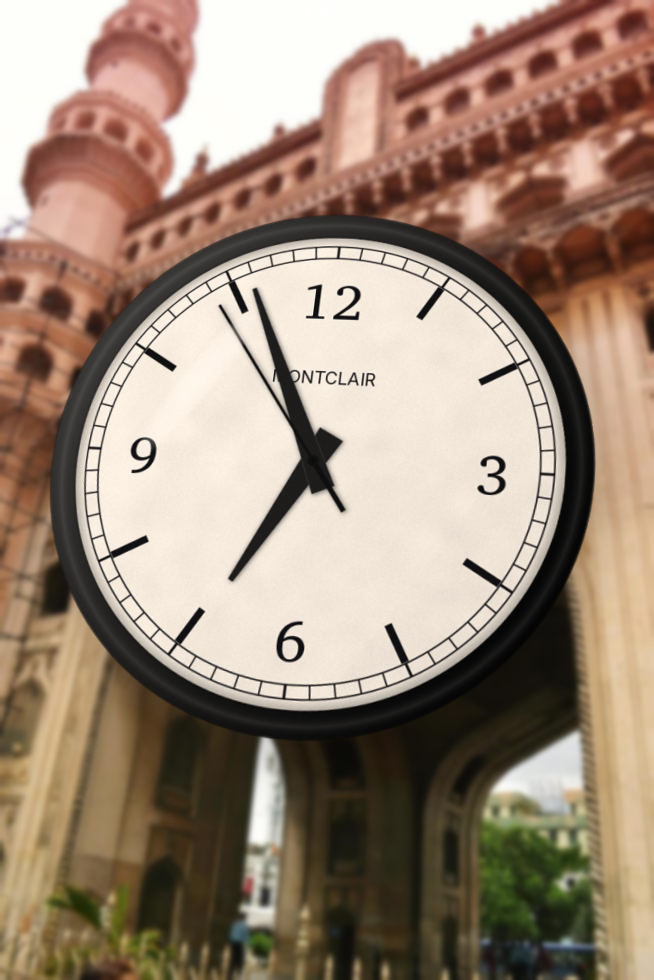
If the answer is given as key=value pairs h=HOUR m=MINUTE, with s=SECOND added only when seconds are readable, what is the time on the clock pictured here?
h=6 m=55 s=54
